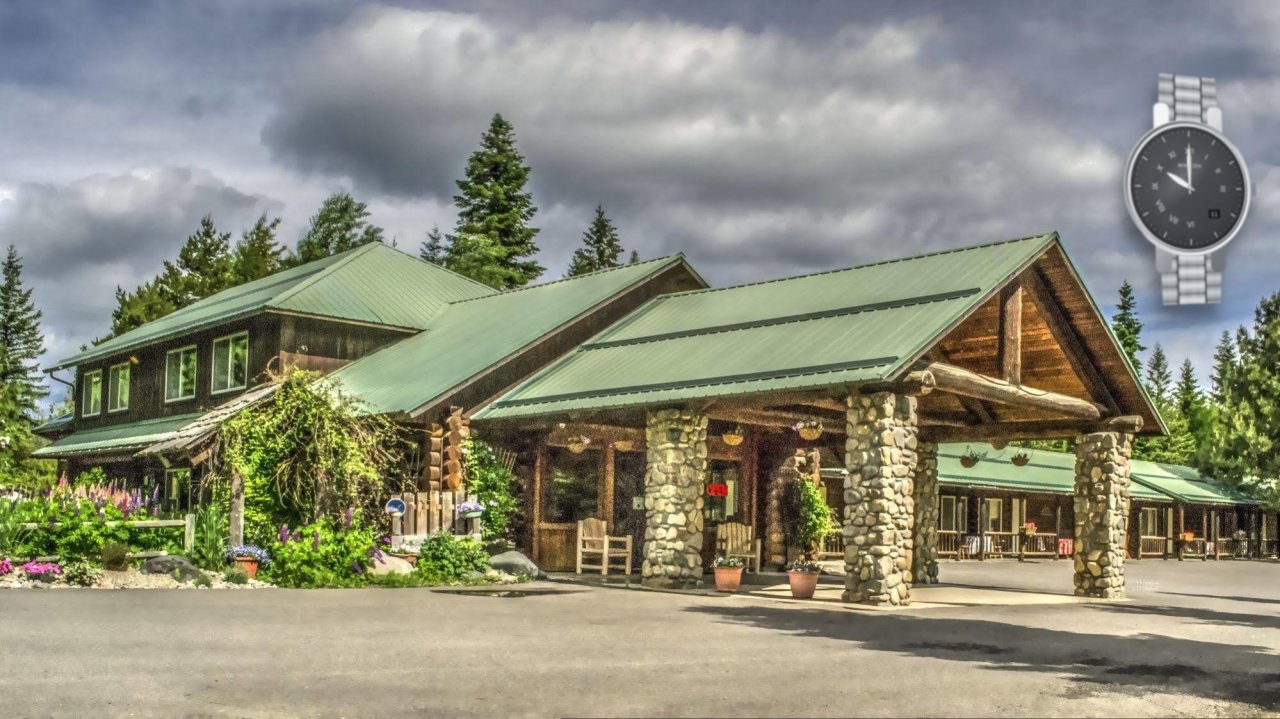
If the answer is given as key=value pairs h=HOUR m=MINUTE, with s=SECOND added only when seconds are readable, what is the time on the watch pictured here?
h=10 m=0
